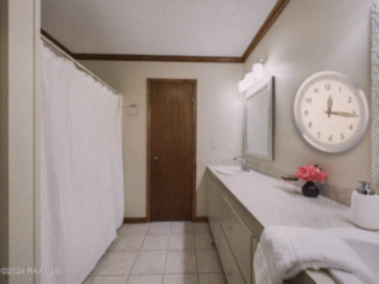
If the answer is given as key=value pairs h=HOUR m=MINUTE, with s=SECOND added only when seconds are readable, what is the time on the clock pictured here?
h=12 m=16
